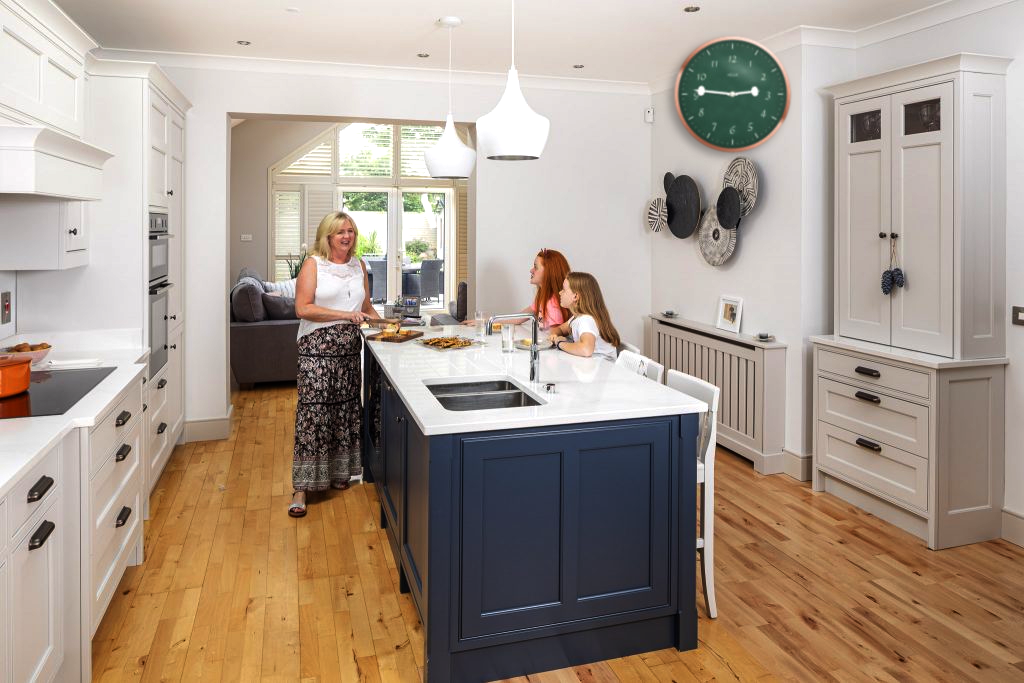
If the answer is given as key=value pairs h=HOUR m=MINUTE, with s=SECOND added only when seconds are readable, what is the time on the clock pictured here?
h=2 m=46
